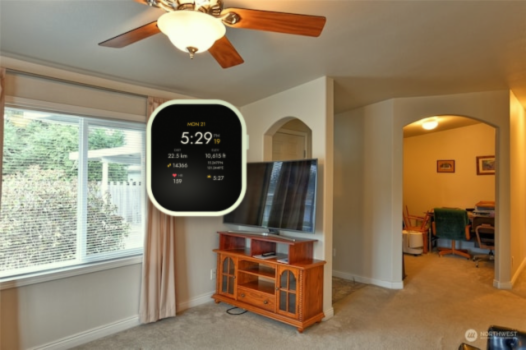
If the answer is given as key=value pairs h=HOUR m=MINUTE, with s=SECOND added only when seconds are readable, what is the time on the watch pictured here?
h=5 m=29
